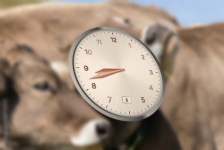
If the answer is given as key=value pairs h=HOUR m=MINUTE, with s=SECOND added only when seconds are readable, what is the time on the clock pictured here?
h=8 m=42
